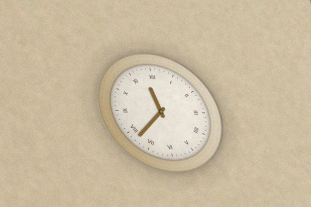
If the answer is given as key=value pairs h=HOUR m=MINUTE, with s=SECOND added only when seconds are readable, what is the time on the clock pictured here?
h=11 m=38
